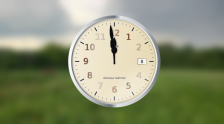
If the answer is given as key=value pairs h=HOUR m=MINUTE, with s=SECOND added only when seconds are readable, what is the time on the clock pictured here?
h=11 m=59
